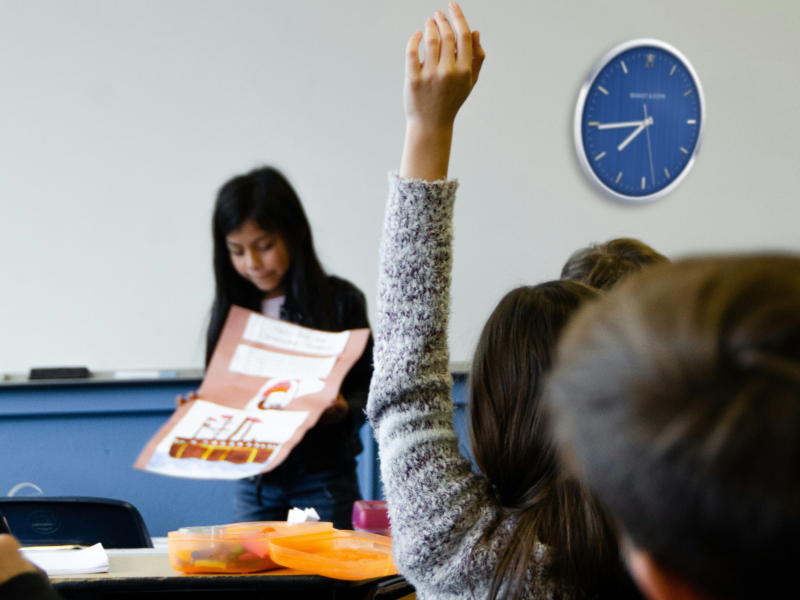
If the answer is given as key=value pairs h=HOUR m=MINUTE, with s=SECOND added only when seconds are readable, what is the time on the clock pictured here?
h=7 m=44 s=28
